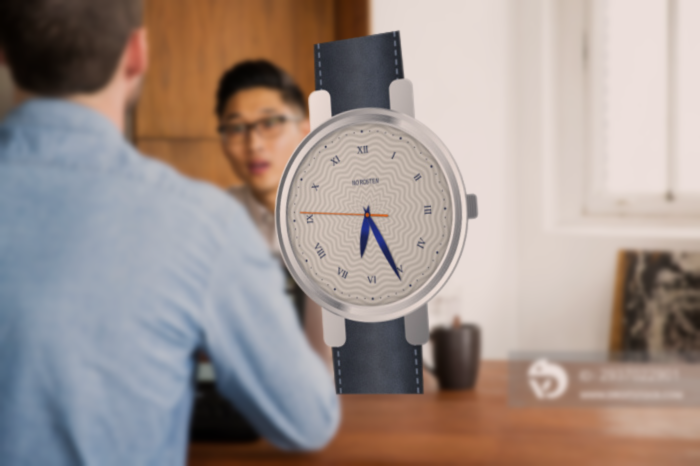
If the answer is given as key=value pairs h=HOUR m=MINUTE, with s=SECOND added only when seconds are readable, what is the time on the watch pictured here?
h=6 m=25 s=46
